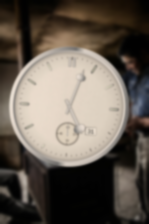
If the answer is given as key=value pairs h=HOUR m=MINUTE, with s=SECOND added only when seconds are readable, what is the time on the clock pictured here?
h=5 m=3
